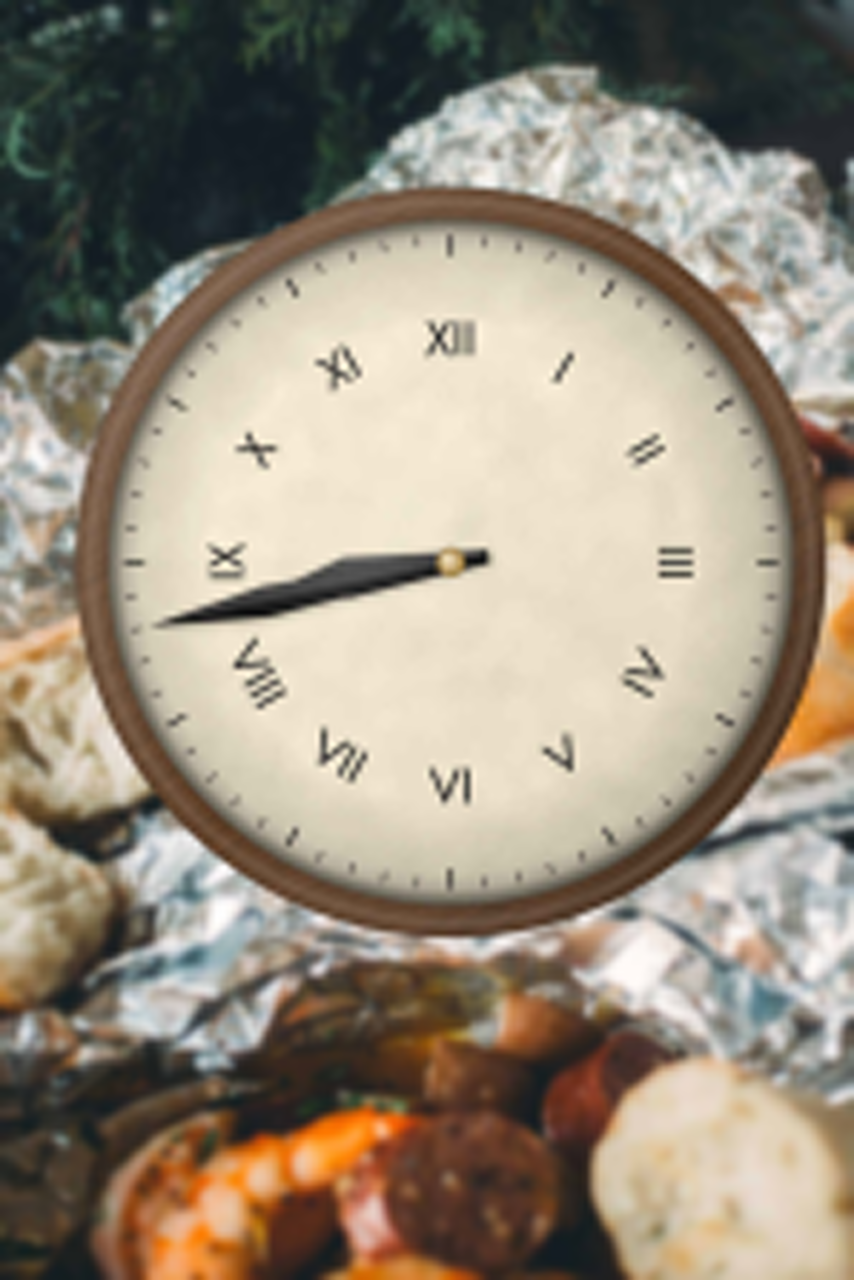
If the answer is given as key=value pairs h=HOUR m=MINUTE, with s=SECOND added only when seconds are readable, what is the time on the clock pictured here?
h=8 m=43
